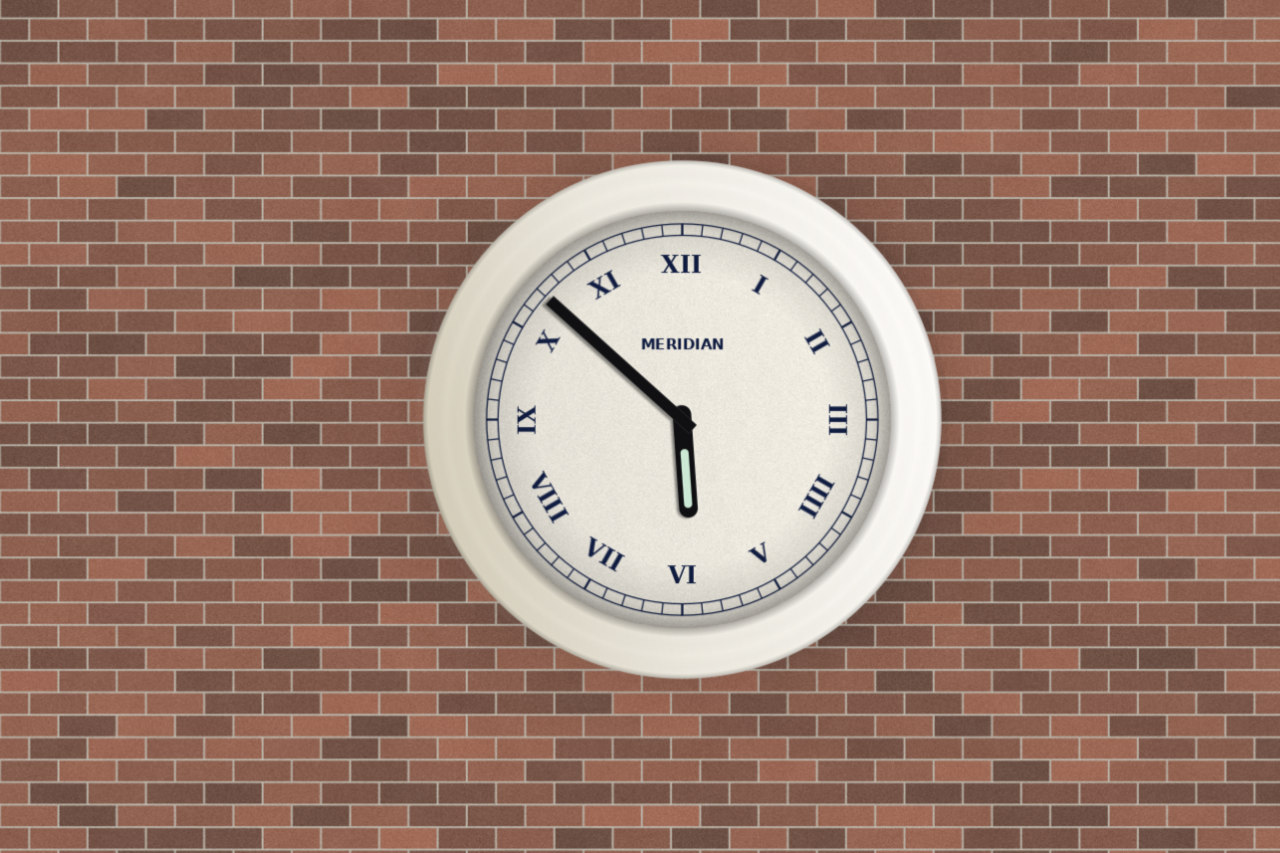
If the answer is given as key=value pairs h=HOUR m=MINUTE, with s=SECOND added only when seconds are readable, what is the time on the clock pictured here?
h=5 m=52
